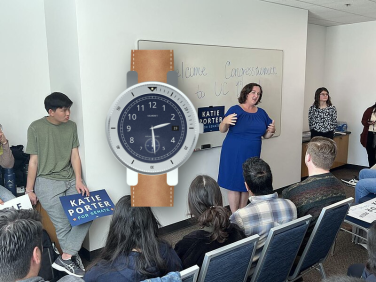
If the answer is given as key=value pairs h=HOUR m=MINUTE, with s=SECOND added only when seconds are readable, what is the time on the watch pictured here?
h=2 m=29
